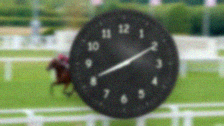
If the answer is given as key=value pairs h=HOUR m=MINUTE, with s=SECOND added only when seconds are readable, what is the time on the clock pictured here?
h=8 m=10
